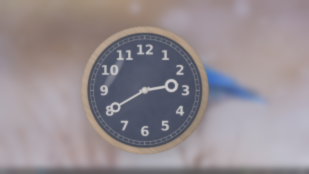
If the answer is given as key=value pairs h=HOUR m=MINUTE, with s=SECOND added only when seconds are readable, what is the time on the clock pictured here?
h=2 m=40
